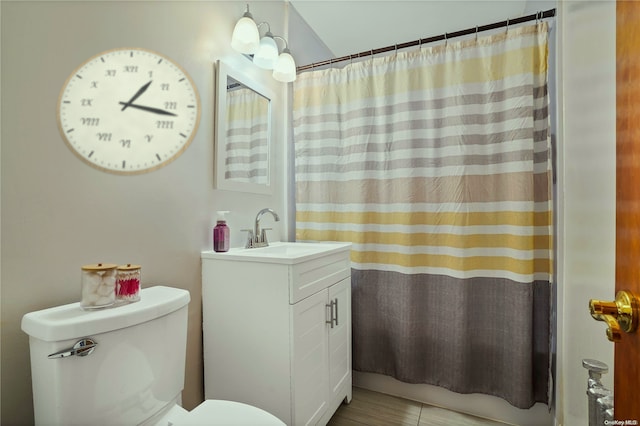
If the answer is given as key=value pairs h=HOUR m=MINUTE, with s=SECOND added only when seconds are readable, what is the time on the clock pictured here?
h=1 m=17
